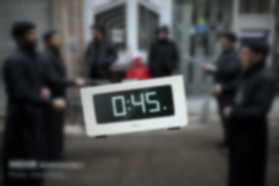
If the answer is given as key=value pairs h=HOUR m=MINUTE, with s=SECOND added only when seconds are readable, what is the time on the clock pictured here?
h=0 m=45
